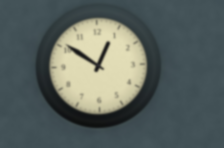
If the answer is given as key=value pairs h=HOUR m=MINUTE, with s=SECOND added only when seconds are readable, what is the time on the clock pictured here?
h=12 m=51
